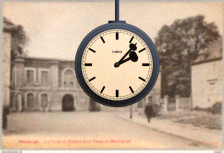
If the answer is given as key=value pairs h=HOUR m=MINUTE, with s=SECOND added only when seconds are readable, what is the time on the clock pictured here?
h=2 m=7
